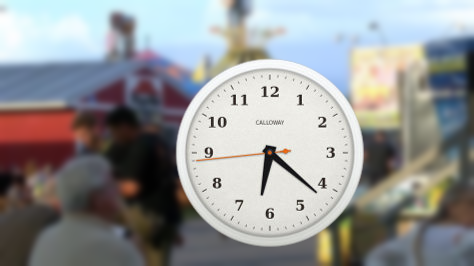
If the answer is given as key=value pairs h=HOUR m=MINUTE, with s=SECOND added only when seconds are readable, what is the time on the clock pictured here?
h=6 m=21 s=44
